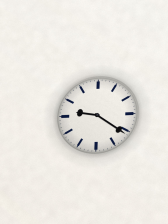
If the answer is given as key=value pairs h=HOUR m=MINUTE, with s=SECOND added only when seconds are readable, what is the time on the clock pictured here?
h=9 m=21
